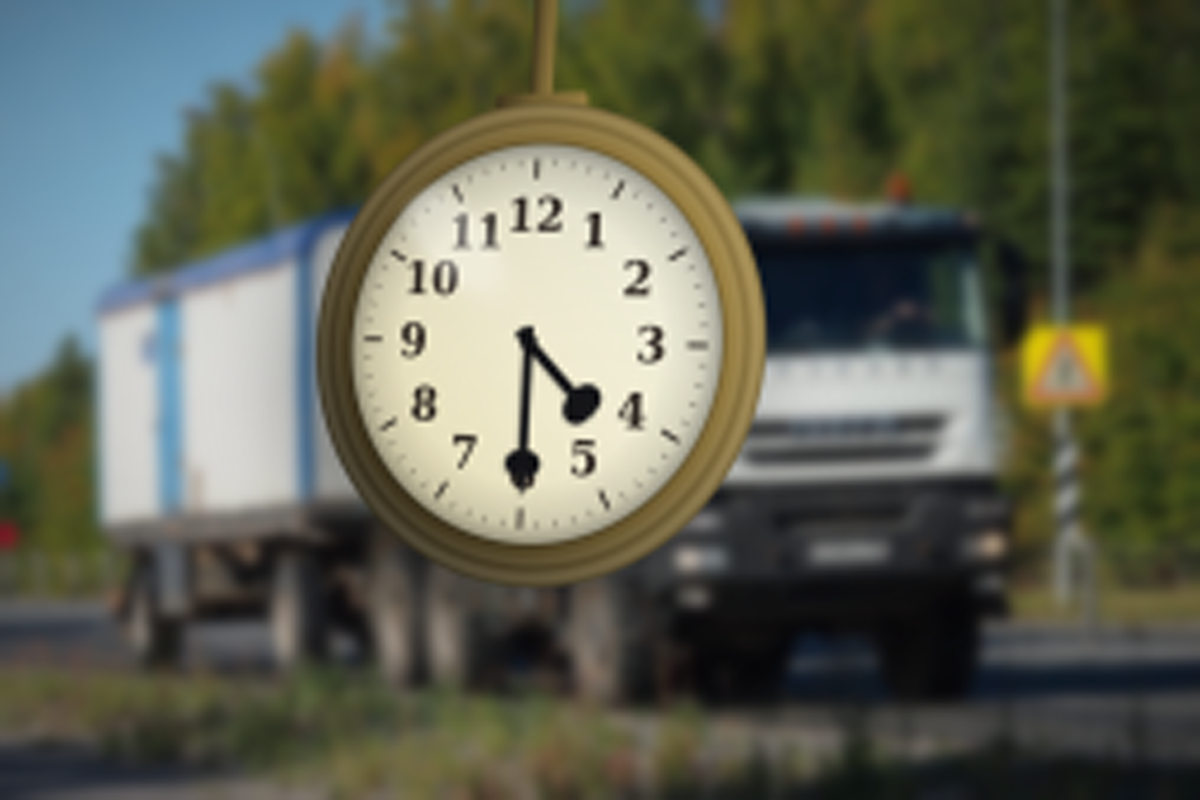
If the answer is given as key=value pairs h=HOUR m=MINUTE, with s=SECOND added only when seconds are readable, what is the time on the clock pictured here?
h=4 m=30
